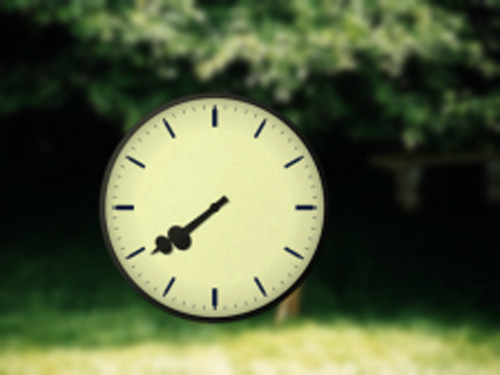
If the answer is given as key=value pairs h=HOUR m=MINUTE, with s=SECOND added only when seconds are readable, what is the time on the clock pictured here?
h=7 m=39
